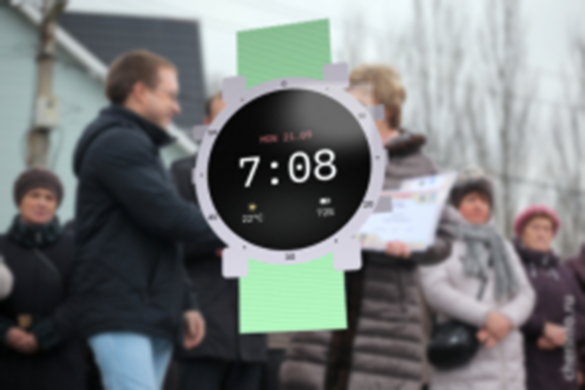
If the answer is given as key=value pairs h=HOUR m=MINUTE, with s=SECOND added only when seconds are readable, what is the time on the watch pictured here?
h=7 m=8
